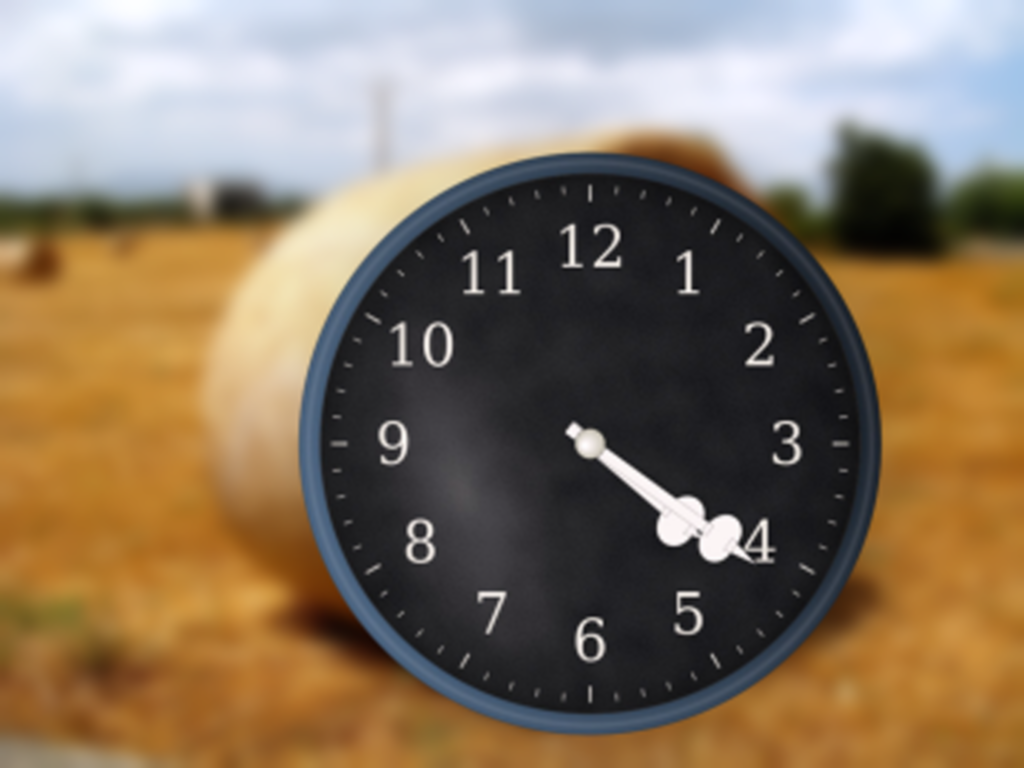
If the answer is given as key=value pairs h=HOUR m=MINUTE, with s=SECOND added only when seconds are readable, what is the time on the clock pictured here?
h=4 m=21
